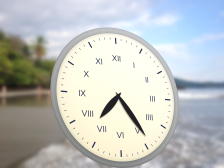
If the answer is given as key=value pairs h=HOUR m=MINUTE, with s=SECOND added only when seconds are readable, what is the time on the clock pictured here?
h=7 m=24
